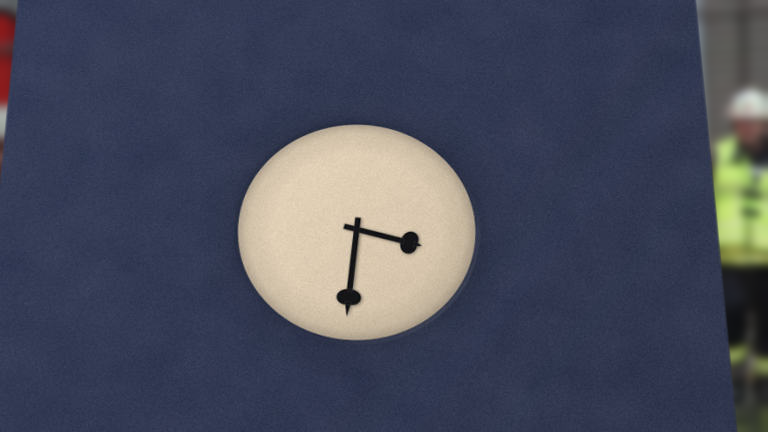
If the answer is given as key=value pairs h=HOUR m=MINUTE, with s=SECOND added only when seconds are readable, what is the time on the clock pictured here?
h=3 m=31
